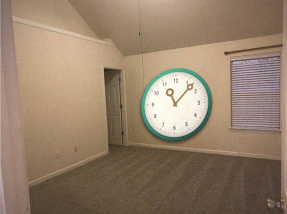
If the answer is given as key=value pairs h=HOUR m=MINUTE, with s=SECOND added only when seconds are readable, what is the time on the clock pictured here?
h=11 m=7
